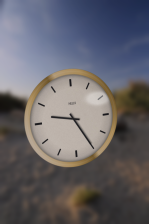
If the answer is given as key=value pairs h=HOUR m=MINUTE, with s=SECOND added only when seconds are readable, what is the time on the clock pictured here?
h=9 m=25
